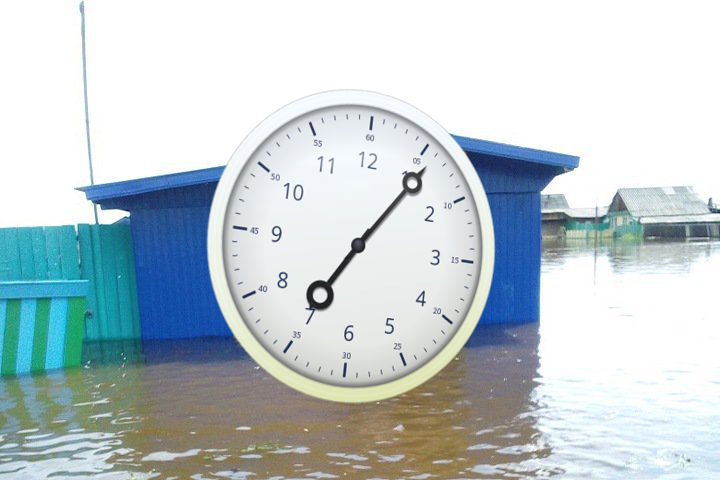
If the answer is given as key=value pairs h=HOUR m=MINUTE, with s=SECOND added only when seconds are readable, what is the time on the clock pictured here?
h=7 m=6
